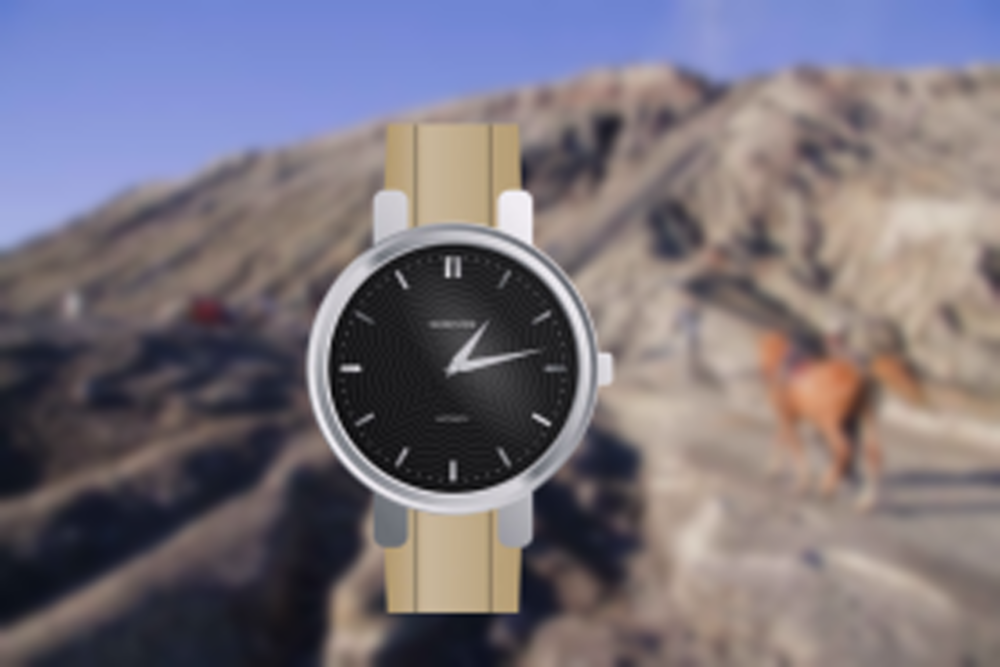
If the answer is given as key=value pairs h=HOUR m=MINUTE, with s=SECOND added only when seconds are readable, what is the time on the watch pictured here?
h=1 m=13
